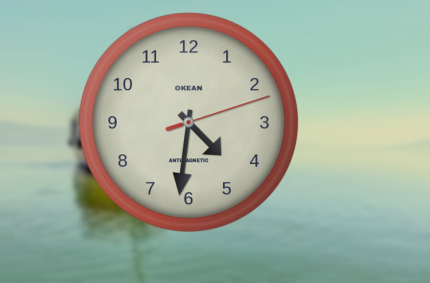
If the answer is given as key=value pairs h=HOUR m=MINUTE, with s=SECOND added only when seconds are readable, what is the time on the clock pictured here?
h=4 m=31 s=12
